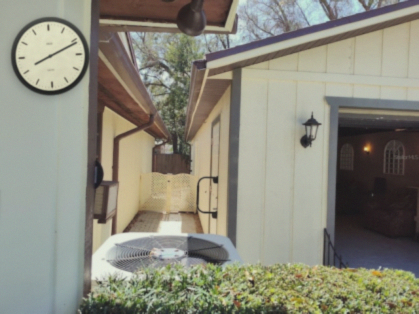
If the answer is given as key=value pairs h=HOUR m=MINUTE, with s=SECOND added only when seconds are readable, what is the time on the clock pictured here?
h=8 m=11
